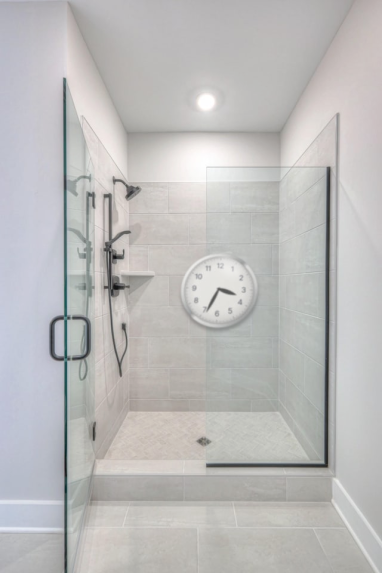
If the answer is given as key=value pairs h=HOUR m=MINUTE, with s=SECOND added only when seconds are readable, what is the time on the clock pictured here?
h=3 m=34
